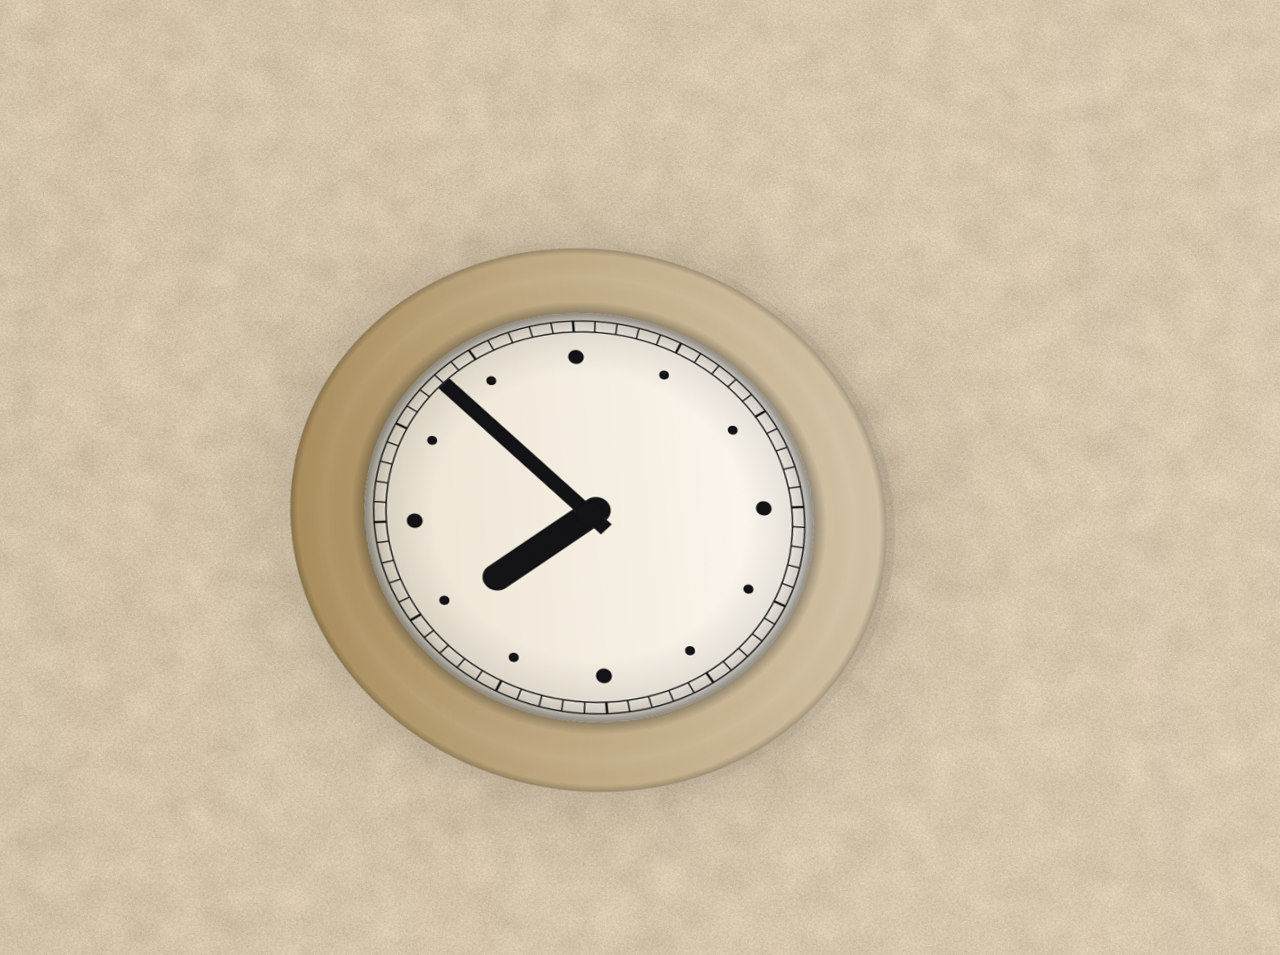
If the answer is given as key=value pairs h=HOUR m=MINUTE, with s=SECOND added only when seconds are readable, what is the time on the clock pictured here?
h=7 m=53
